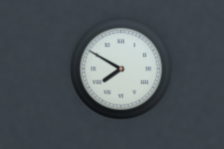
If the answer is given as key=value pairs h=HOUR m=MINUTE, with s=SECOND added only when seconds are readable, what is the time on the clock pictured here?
h=7 m=50
